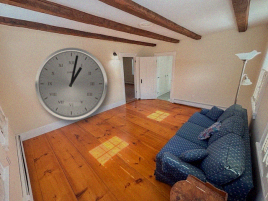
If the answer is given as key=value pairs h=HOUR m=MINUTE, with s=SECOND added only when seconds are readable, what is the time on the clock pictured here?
h=1 m=2
